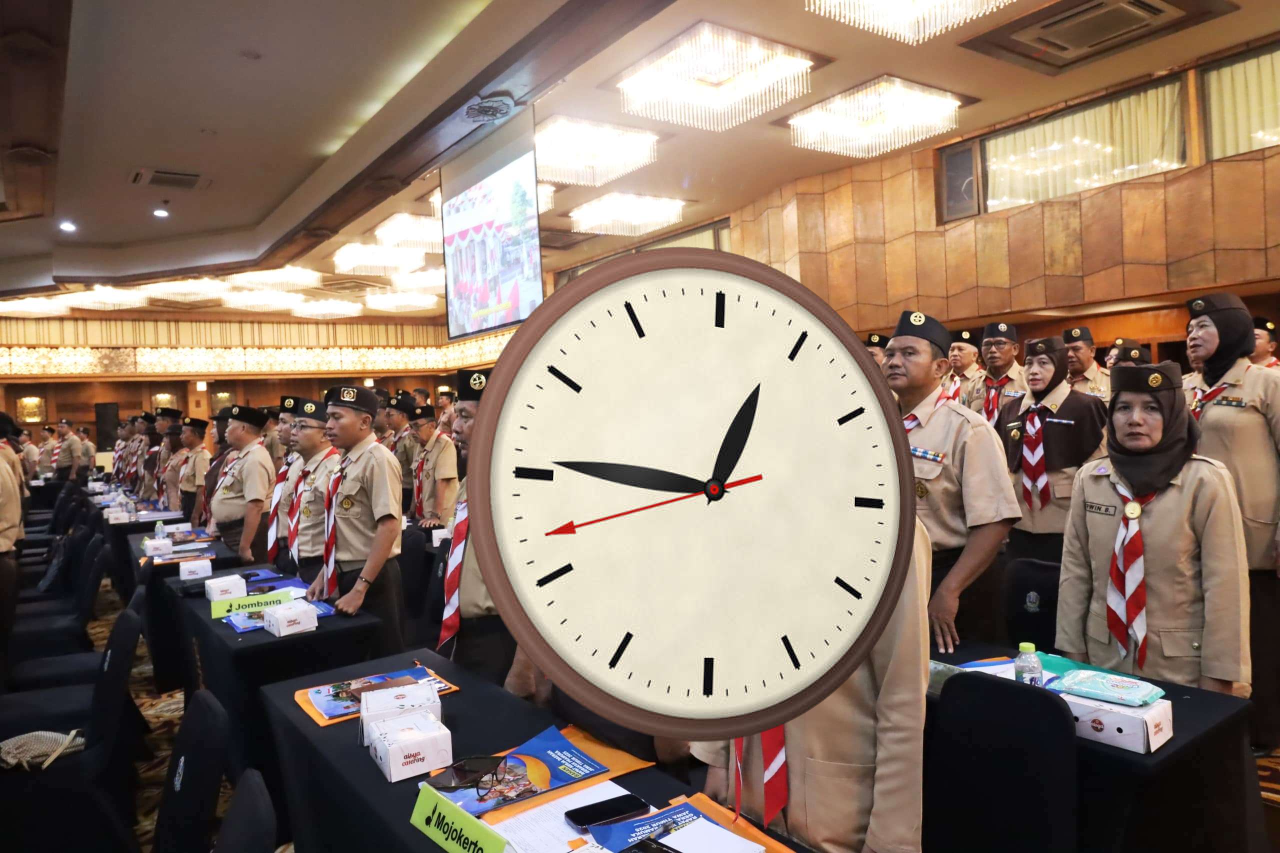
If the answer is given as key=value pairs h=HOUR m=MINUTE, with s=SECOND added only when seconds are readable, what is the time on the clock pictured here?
h=12 m=45 s=42
